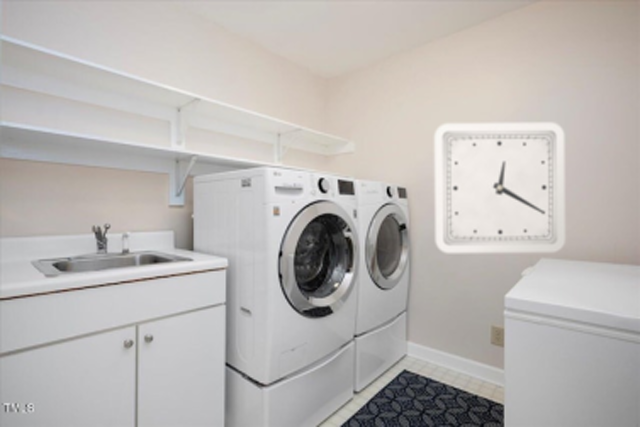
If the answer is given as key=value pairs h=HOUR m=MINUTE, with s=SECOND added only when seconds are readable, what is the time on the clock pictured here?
h=12 m=20
